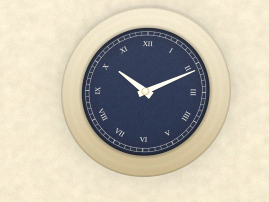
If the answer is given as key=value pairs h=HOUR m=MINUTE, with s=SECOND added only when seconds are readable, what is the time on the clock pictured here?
h=10 m=11
